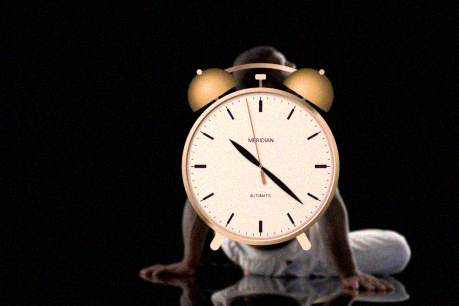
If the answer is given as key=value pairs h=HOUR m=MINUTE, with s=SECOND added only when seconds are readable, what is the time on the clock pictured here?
h=10 m=21 s=58
